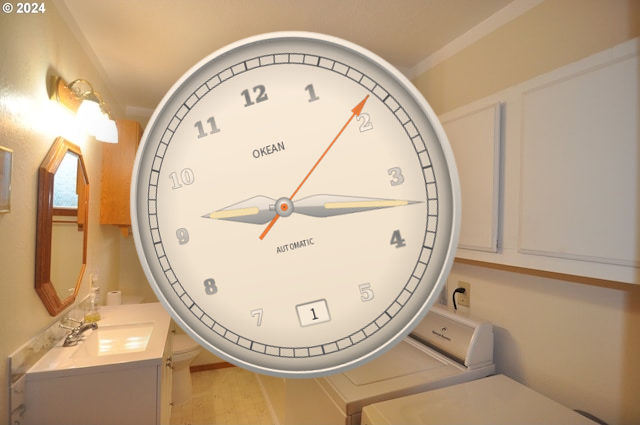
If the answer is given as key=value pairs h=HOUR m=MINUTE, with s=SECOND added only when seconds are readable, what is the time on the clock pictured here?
h=9 m=17 s=9
